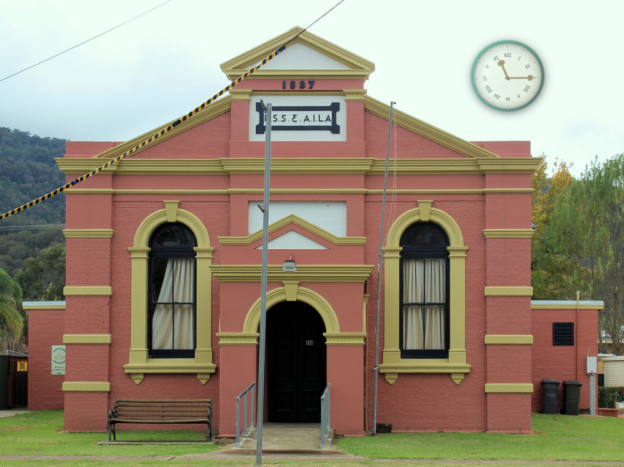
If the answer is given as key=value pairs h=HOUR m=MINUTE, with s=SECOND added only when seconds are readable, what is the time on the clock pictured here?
h=11 m=15
